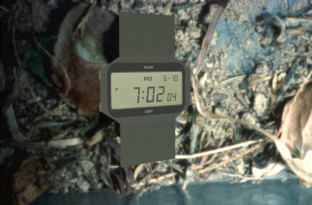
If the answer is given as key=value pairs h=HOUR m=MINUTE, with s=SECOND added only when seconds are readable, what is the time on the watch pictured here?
h=7 m=2 s=4
